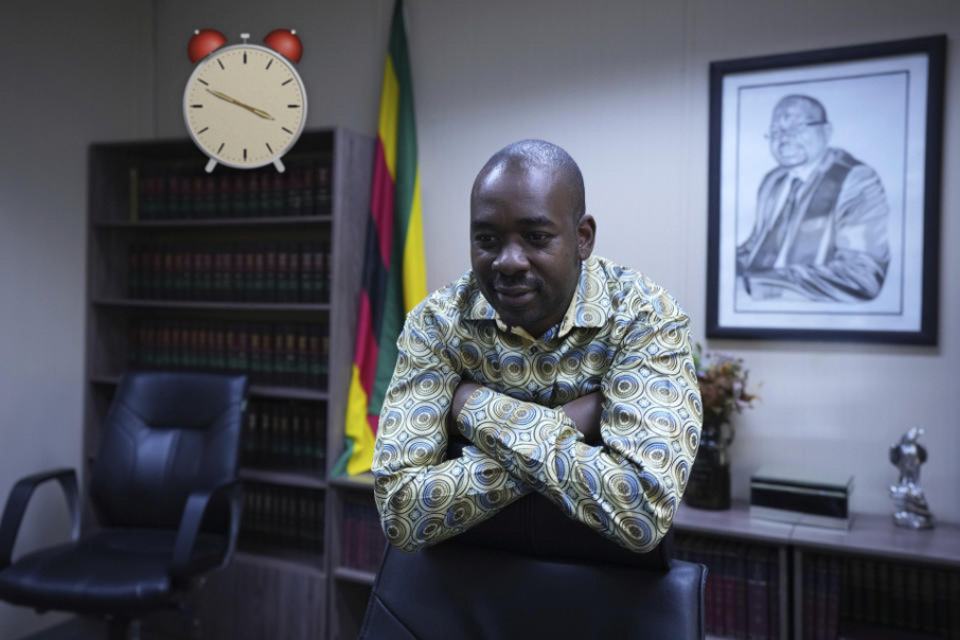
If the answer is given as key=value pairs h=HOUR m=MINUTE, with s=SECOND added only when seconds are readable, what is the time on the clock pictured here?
h=3 m=49
